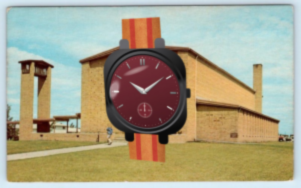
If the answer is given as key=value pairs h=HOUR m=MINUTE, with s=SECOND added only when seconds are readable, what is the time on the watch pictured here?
h=10 m=9
